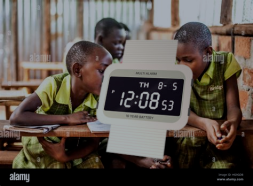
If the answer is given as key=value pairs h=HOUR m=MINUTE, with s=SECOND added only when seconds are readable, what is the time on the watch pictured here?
h=12 m=8 s=53
